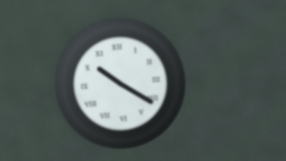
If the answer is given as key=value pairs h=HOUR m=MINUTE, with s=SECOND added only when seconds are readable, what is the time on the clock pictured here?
h=10 m=21
